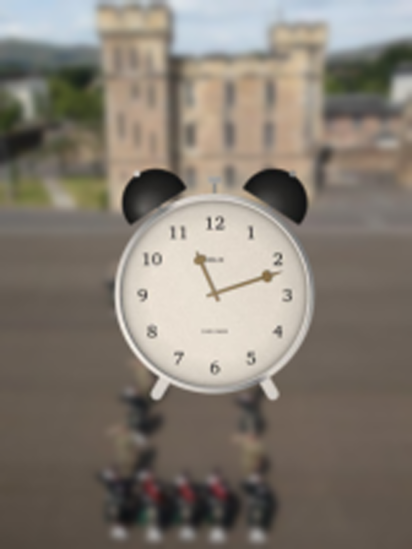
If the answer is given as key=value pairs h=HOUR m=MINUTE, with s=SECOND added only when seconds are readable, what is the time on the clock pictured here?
h=11 m=12
